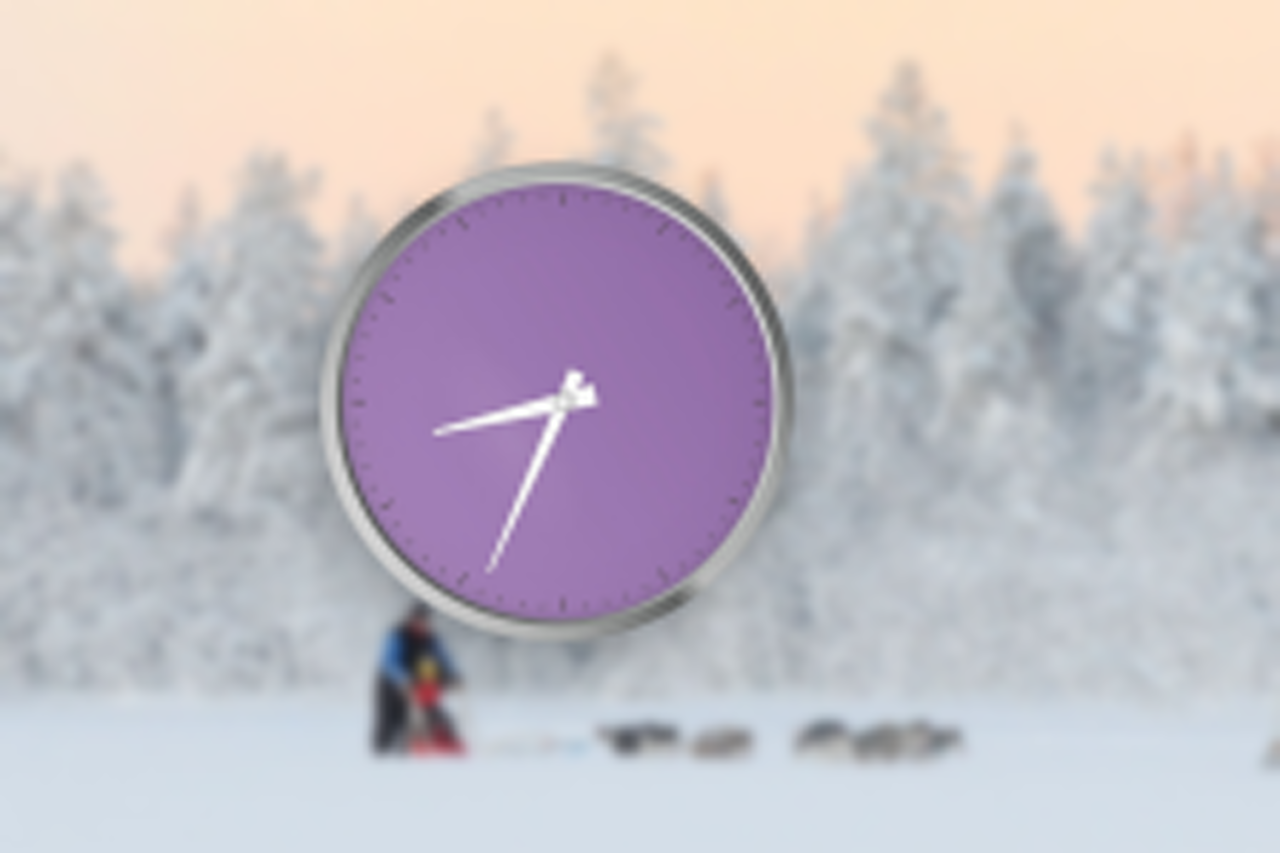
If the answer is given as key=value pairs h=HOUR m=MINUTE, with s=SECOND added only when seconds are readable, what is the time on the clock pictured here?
h=8 m=34
